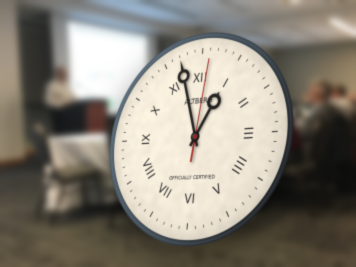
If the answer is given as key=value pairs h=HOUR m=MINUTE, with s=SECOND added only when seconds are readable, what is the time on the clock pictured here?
h=12 m=57 s=1
